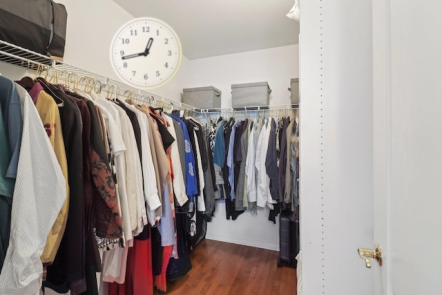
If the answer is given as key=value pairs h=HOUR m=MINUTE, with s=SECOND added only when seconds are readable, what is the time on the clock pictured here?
h=12 m=43
